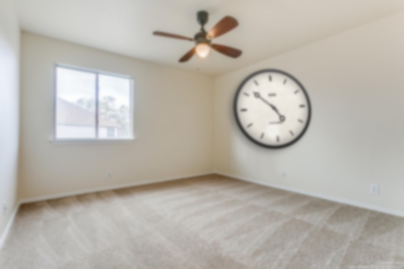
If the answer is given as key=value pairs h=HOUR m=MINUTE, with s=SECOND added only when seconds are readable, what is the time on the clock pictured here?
h=4 m=52
